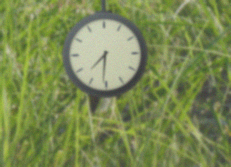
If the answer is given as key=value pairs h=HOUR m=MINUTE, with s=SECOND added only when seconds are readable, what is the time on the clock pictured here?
h=7 m=31
